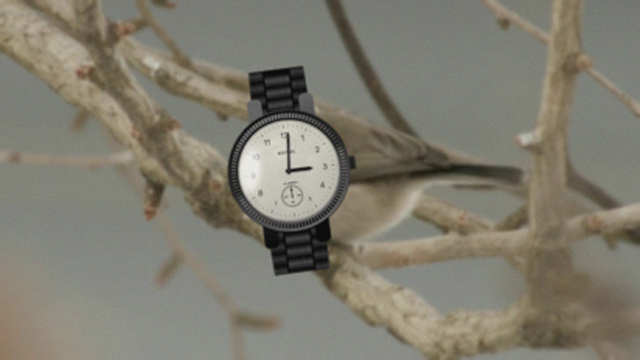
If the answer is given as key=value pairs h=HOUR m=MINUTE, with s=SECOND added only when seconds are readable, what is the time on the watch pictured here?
h=3 m=1
